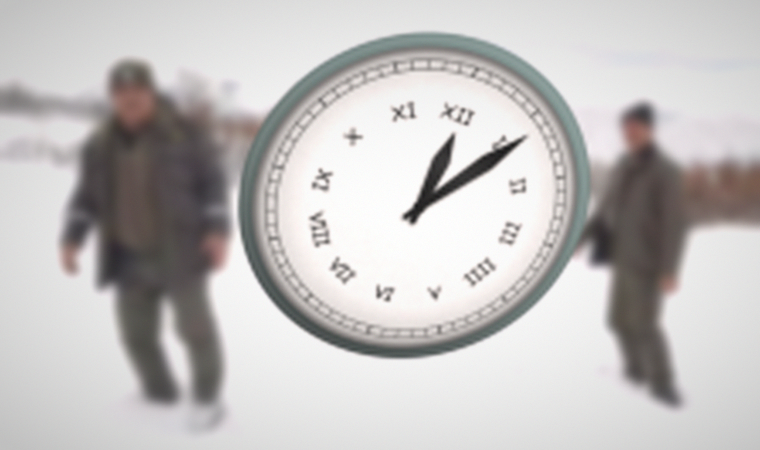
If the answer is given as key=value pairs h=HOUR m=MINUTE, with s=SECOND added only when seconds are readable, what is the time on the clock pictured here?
h=12 m=6
